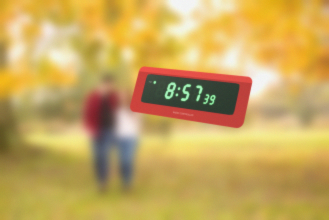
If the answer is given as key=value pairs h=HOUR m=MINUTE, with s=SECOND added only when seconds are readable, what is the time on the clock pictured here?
h=8 m=57 s=39
